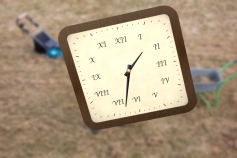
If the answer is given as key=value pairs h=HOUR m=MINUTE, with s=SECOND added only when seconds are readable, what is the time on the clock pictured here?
h=1 m=33
